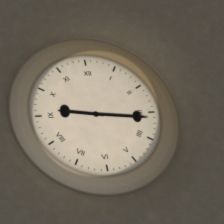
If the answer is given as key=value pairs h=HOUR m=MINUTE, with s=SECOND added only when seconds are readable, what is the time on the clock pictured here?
h=9 m=16
